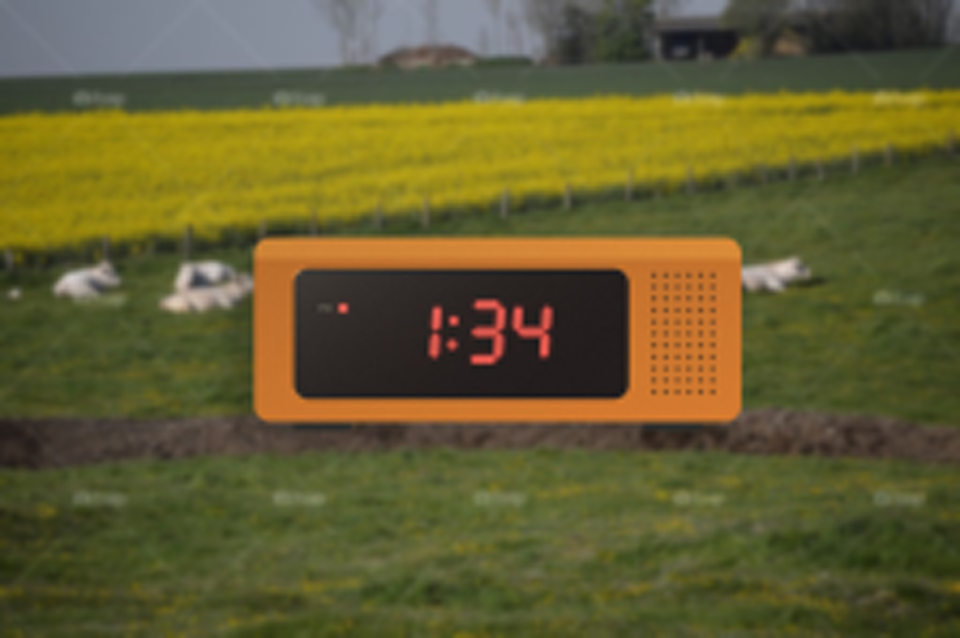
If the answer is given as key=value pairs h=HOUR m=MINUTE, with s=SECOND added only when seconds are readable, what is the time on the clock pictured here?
h=1 m=34
